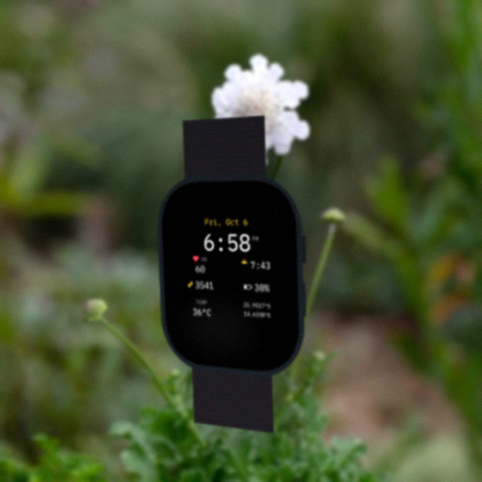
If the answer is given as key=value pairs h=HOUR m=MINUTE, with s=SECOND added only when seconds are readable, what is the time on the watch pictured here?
h=6 m=58
